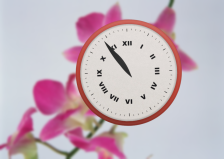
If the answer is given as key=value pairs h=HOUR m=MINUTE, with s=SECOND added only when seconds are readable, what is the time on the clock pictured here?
h=10 m=54
